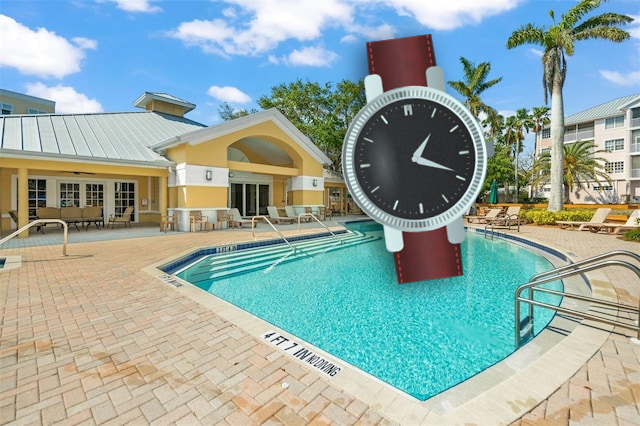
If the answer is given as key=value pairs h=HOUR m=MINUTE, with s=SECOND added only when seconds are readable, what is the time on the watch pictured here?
h=1 m=19
